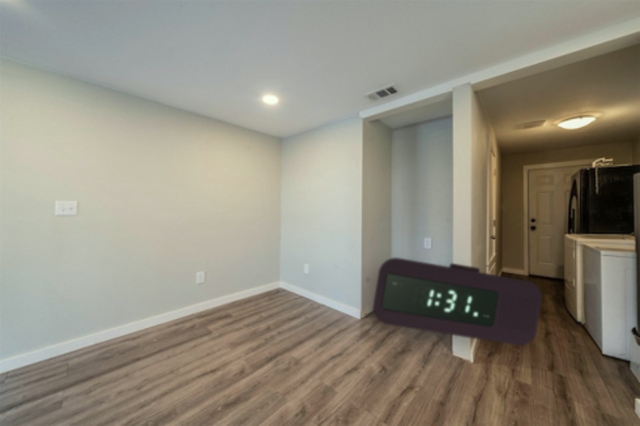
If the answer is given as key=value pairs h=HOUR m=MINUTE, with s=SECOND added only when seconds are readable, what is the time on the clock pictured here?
h=1 m=31
